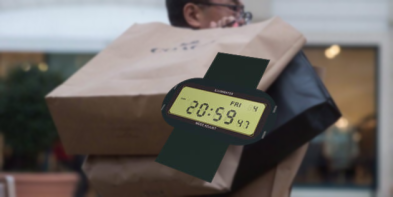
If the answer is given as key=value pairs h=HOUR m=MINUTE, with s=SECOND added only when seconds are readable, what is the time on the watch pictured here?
h=20 m=59 s=47
